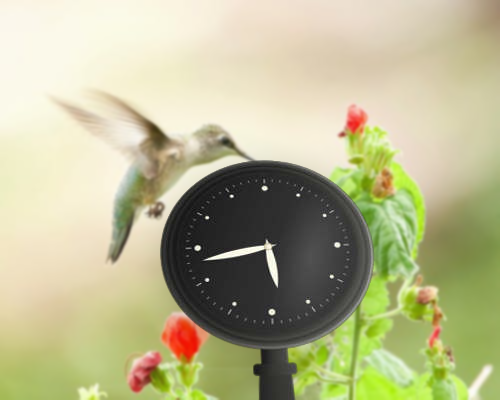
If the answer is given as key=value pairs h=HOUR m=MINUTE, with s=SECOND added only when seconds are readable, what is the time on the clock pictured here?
h=5 m=43
